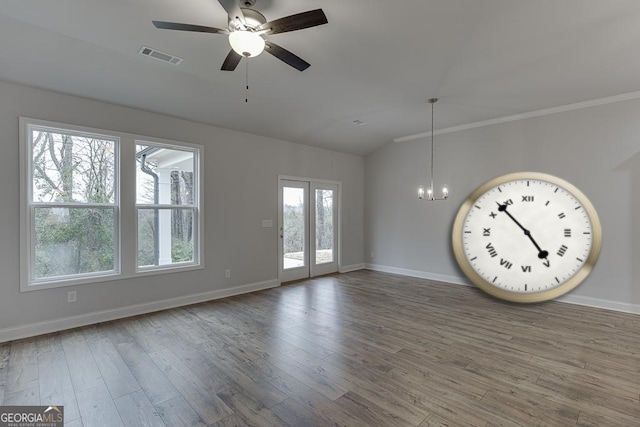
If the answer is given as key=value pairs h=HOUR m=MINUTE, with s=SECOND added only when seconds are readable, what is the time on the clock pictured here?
h=4 m=53
